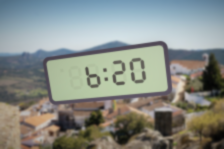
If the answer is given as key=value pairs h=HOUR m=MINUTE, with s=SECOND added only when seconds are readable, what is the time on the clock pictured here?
h=6 m=20
